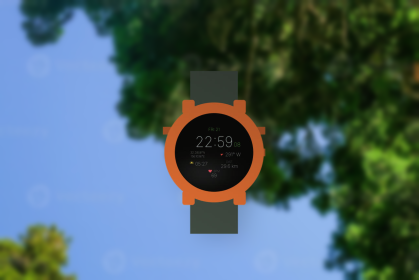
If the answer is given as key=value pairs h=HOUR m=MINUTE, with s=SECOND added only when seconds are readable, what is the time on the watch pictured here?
h=22 m=59
